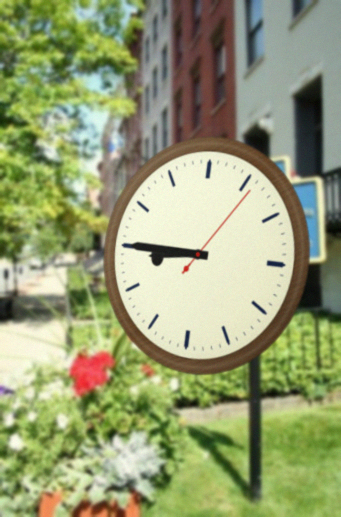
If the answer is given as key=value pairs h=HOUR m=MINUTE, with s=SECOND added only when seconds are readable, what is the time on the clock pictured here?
h=8 m=45 s=6
